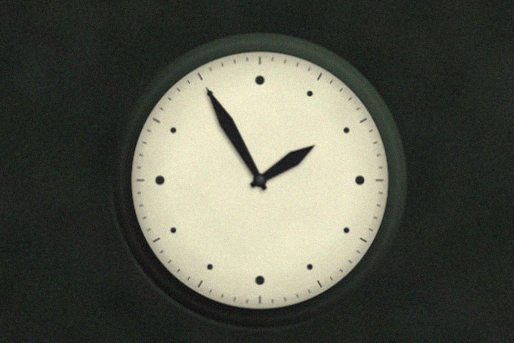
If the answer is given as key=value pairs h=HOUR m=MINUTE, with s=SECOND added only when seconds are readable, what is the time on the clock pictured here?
h=1 m=55
